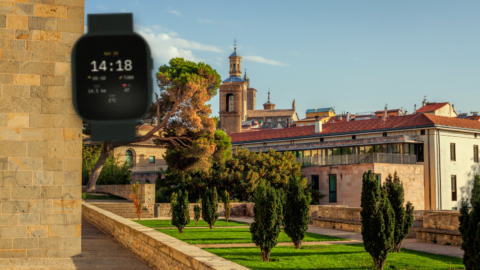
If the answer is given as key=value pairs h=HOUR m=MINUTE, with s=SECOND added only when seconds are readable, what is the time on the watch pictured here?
h=14 m=18
